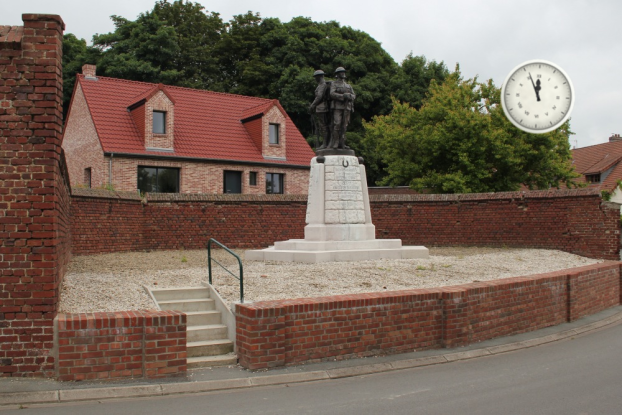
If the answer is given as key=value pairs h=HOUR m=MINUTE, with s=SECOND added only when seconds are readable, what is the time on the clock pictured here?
h=11 m=56
